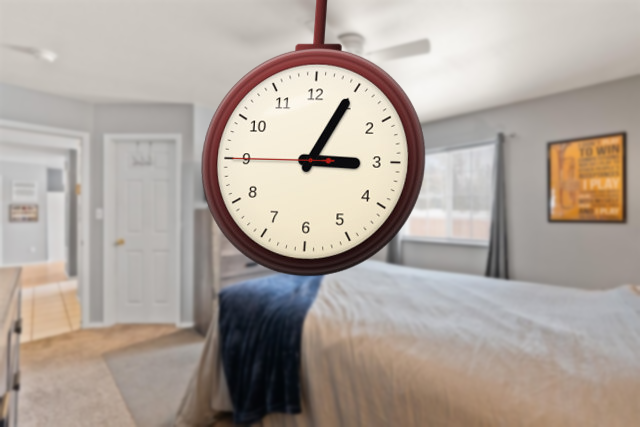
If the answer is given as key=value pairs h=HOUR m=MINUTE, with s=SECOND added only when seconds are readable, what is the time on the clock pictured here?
h=3 m=4 s=45
